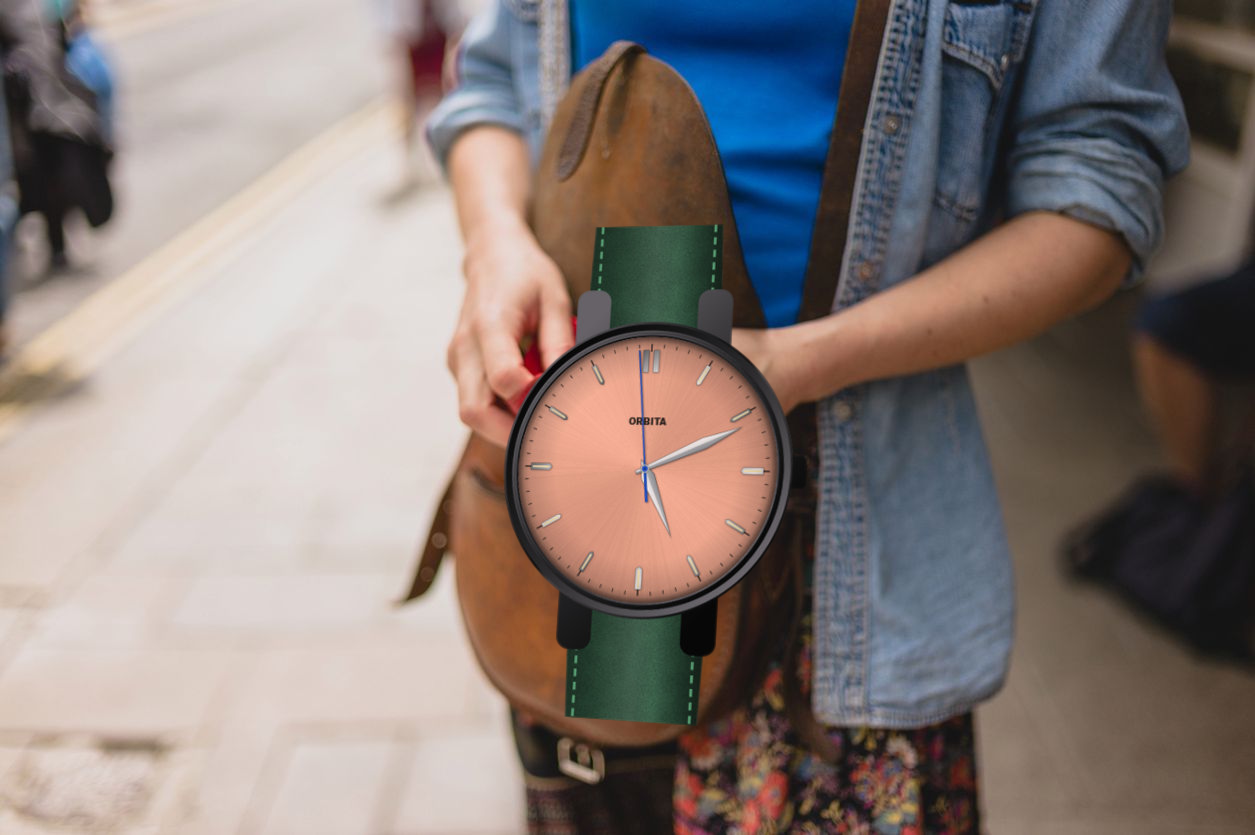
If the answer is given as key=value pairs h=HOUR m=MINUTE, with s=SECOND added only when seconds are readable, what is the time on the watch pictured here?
h=5 m=10 s=59
